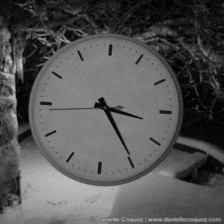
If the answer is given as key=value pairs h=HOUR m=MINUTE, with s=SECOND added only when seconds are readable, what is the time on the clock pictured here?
h=3 m=24 s=44
